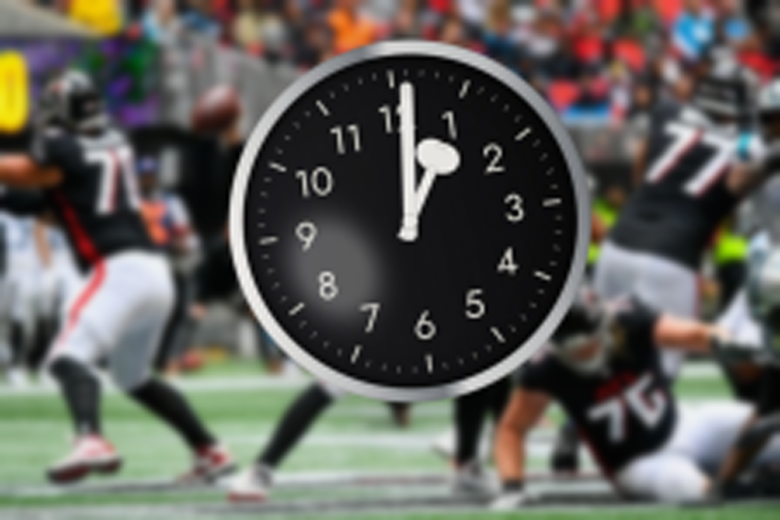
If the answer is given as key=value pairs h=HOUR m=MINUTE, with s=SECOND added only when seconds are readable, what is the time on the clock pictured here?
h=1 m=1
